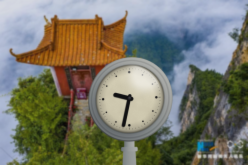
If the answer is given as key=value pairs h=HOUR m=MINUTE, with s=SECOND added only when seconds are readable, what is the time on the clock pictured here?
h=9 m=32
